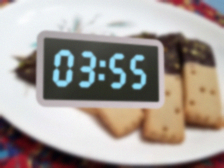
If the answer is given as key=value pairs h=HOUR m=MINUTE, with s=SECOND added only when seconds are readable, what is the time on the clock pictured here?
h=3 m=55
